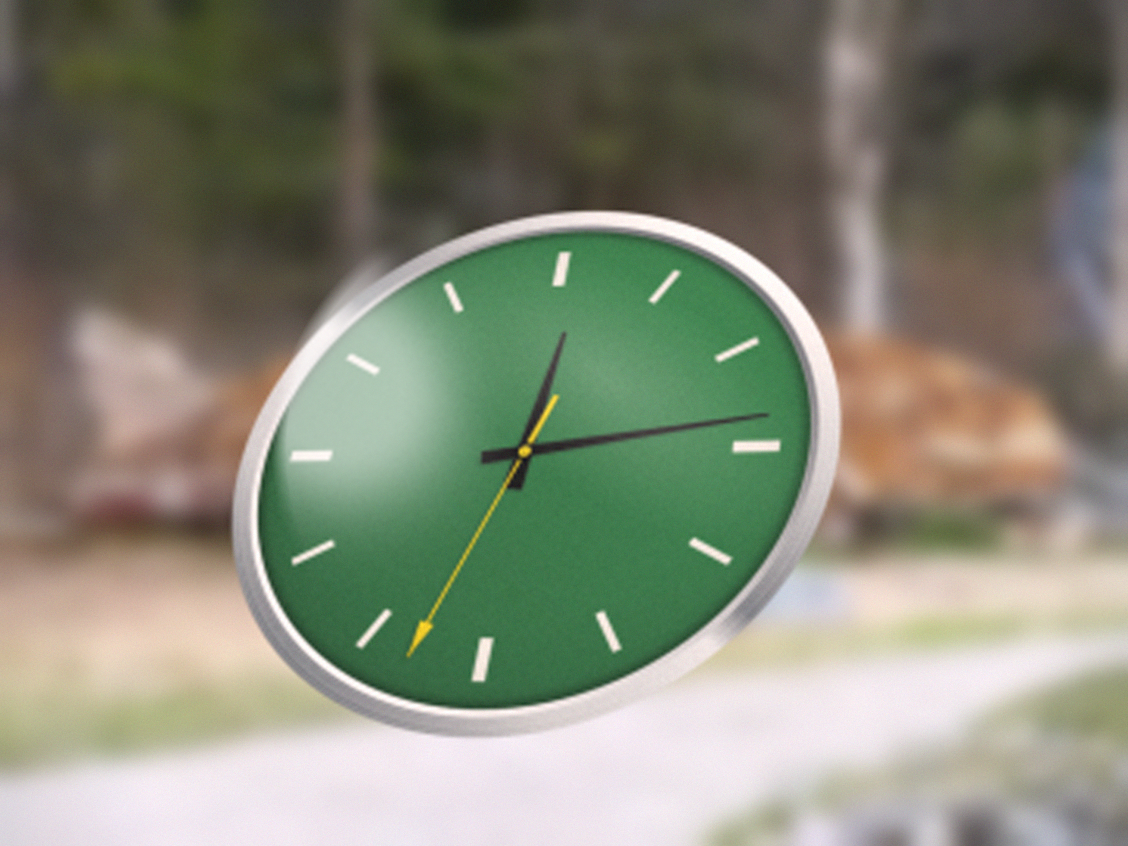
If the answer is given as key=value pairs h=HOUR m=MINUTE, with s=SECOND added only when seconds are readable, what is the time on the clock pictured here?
h=12 m=13 s=33
